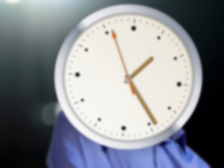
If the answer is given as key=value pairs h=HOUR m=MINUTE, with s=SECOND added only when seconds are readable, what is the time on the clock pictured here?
h=1 m=23 s=56
